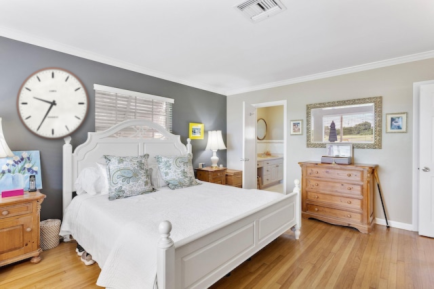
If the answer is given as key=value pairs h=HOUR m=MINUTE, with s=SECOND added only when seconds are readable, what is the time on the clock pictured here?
h=9 m=35
